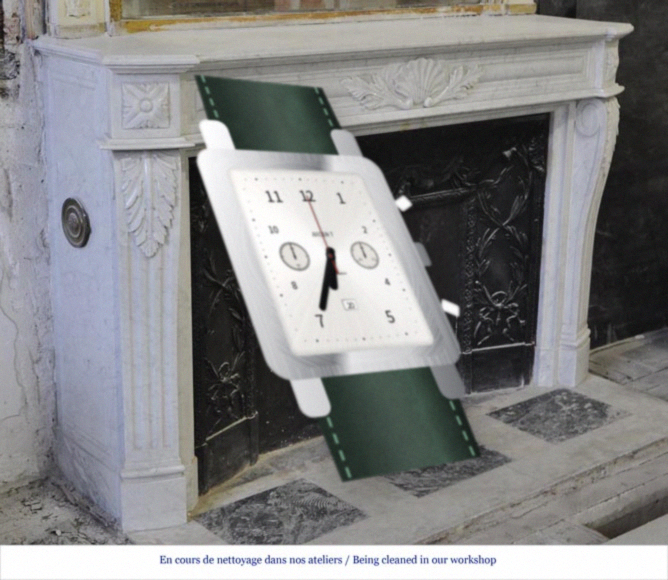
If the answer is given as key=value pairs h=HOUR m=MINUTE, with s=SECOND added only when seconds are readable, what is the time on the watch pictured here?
h=6 m=35
